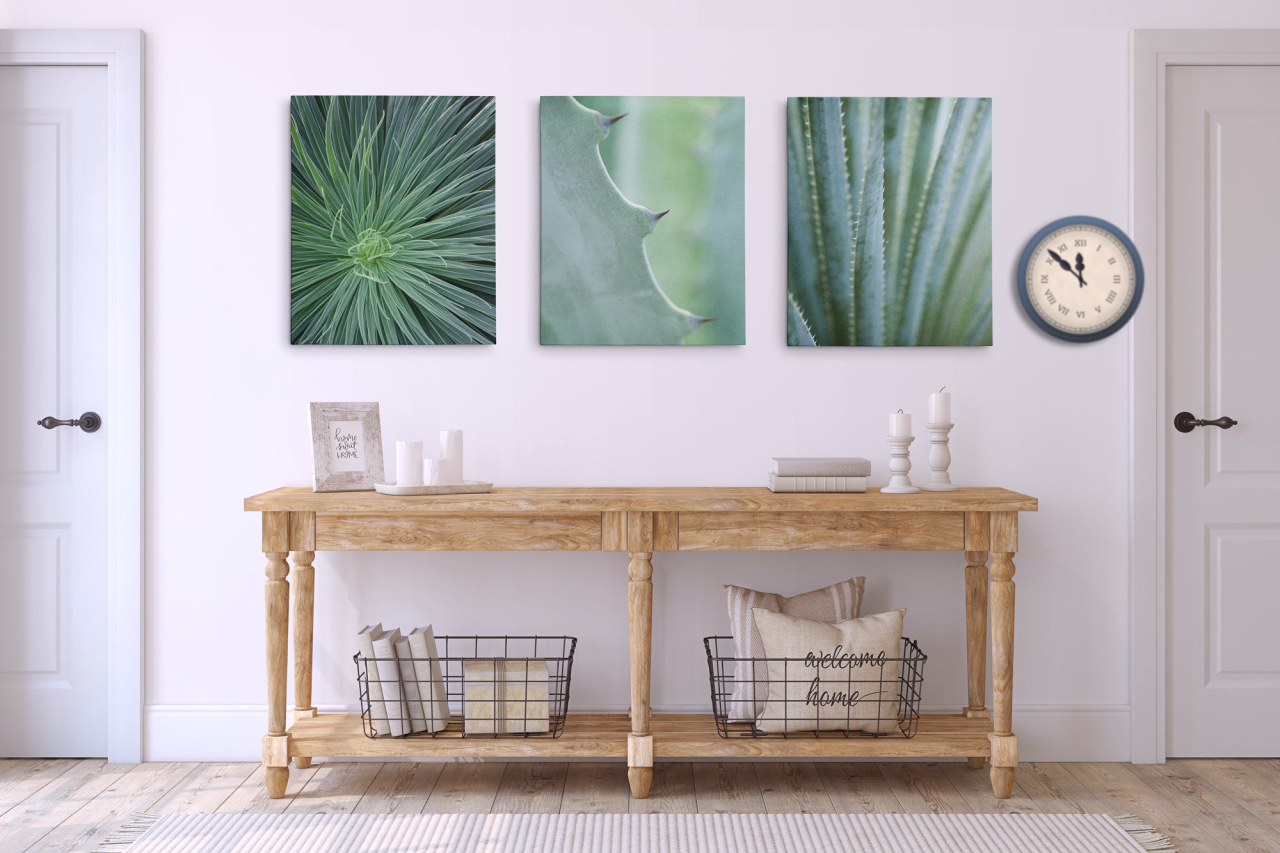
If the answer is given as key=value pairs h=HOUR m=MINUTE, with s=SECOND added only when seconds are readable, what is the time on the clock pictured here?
h=11 m=52
